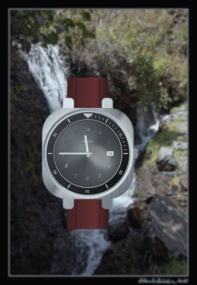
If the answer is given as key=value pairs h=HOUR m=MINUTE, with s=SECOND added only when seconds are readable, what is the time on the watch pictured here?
h=11 m=45
